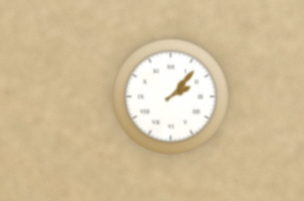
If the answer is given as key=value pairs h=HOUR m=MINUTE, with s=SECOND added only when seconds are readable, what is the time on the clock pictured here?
h=2 m=7
